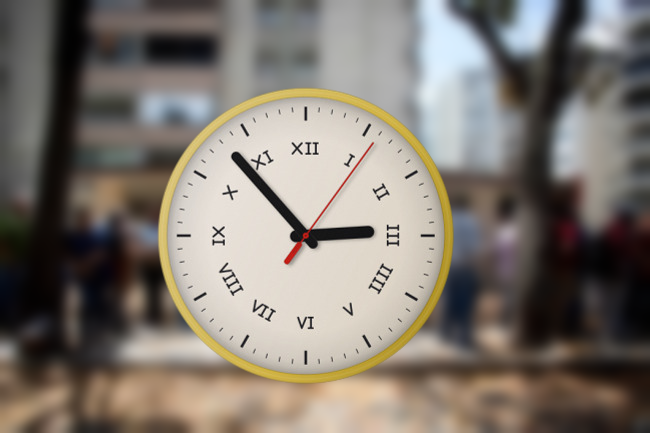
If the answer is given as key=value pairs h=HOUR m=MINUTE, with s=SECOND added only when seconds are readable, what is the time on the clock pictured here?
h=2 m=53 s=6
